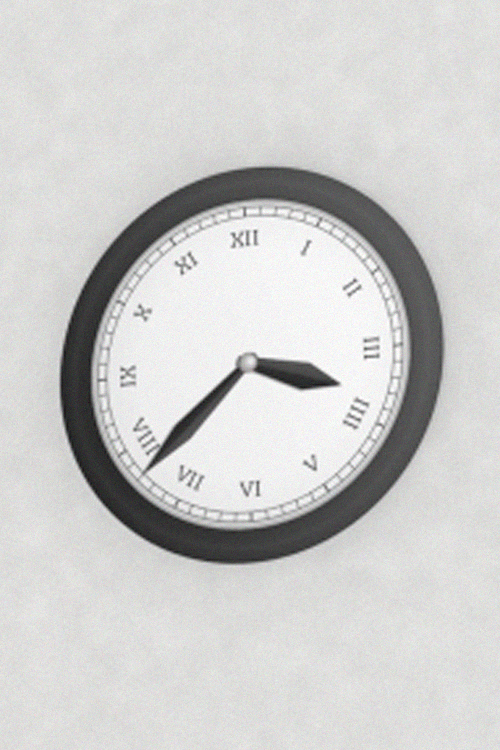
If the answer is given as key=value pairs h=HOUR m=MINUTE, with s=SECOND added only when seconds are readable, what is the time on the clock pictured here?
h=3 m=38
